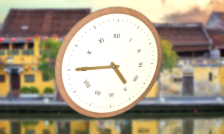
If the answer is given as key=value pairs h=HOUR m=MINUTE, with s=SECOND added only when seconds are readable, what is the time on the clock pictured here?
h=4 m=45
